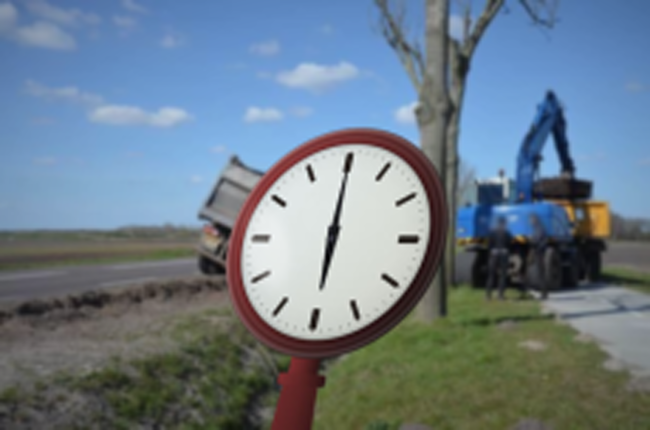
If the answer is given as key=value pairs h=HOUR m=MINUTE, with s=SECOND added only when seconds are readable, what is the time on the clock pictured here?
h=6 m=0
